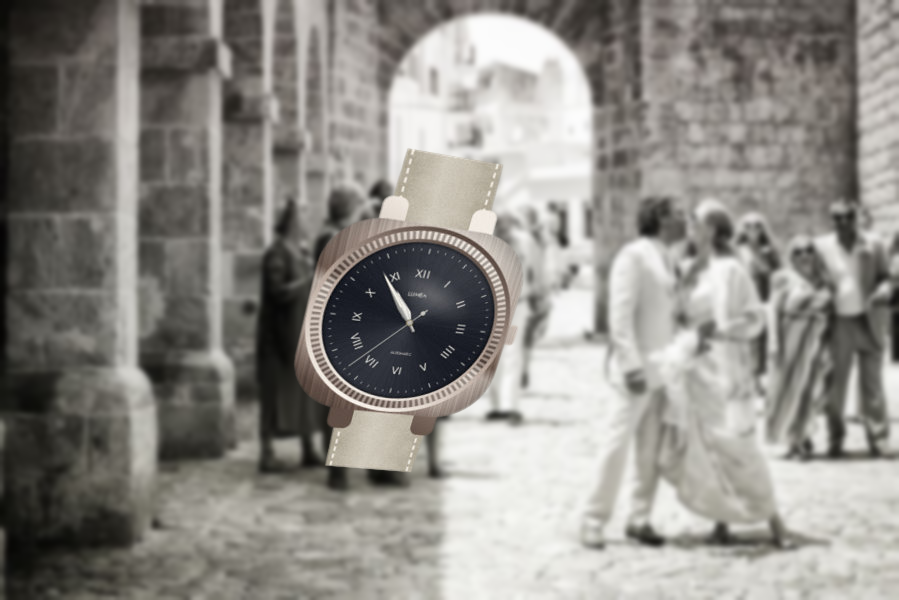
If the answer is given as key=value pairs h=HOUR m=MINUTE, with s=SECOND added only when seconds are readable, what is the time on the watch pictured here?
h=10 m=53 s=37
